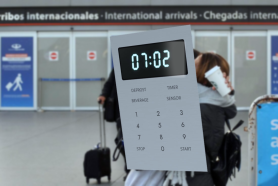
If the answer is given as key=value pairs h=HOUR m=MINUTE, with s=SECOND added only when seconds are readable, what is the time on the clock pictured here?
h=7 m=2
